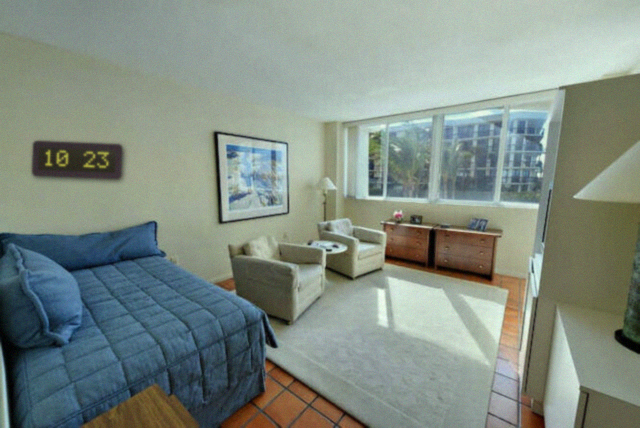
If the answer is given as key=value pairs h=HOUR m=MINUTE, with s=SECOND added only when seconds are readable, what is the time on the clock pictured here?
h=10 m=23
